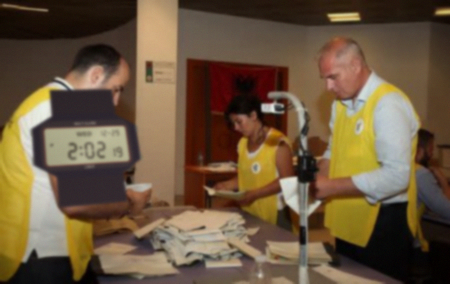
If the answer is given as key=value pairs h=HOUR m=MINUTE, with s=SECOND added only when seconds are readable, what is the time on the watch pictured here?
h=2 m=2
